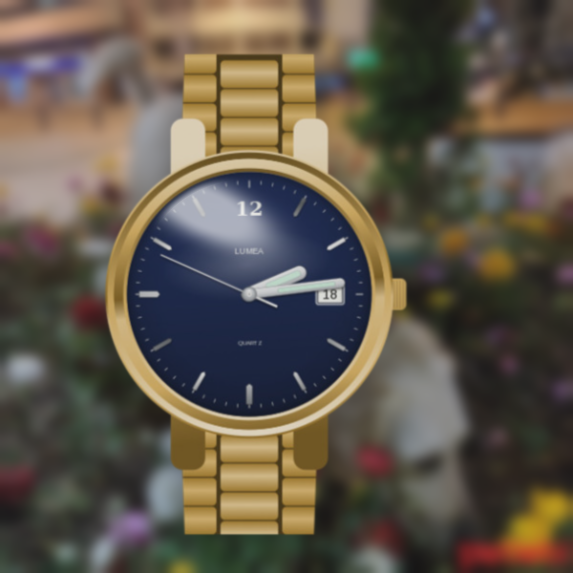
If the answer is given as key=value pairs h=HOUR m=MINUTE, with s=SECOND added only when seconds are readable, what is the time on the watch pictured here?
h=2 m=13 s=49
